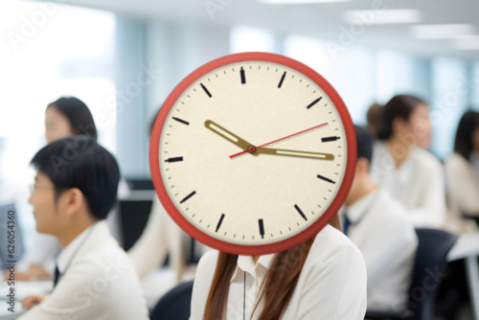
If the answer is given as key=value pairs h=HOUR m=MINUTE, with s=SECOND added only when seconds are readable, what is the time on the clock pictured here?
h=10 m=17 s=13
